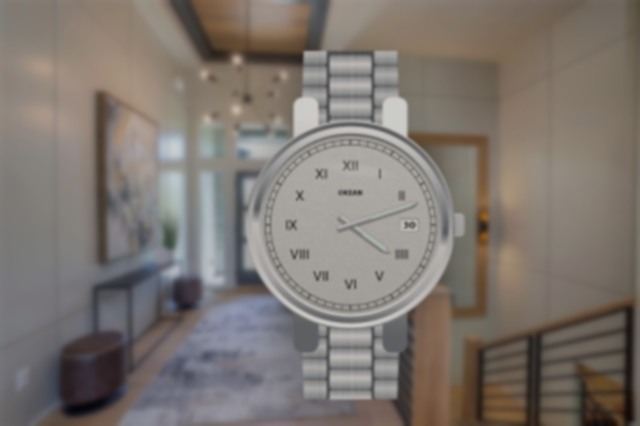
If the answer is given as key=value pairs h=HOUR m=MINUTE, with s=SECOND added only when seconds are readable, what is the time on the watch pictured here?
h=4 m=12
